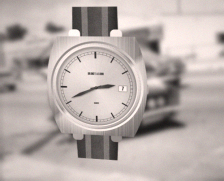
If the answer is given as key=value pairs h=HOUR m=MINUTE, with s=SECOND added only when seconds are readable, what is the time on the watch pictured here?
h=2 m=41
